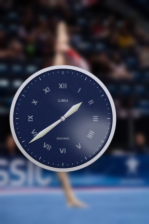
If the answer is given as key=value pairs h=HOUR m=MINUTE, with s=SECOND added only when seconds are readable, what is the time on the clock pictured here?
h=1 m=39
